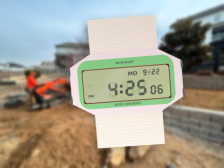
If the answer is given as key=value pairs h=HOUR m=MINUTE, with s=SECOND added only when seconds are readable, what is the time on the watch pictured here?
h=4 m=25 s=6
